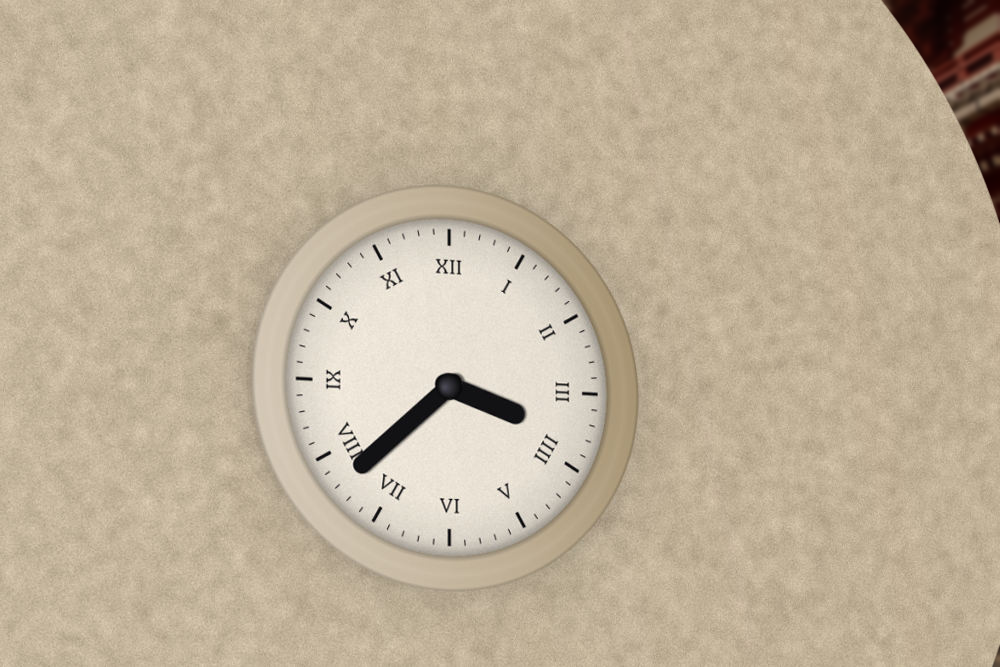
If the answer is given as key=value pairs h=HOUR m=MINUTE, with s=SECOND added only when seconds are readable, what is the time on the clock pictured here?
h=3 m=38
